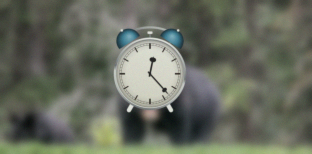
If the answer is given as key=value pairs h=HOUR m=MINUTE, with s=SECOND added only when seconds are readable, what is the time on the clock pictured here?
h=12 m=23
